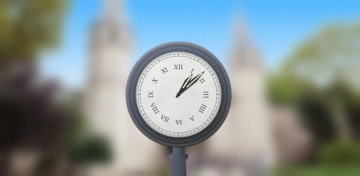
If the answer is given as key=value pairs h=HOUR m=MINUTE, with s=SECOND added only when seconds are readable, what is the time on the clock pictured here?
h=1 m=8
